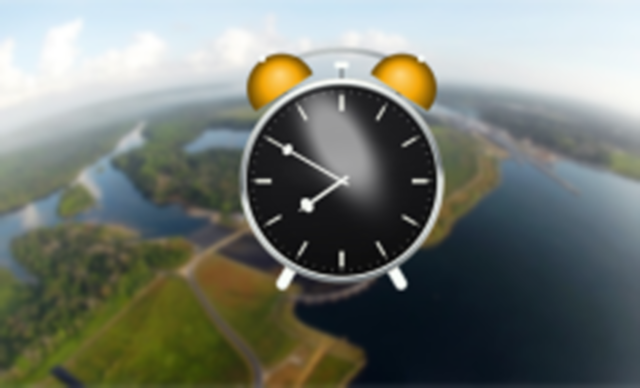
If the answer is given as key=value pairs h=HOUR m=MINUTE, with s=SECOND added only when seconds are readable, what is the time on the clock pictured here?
h=7 m=50
